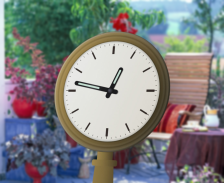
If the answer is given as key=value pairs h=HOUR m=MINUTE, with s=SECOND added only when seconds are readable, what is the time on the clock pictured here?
h=12 m=47
